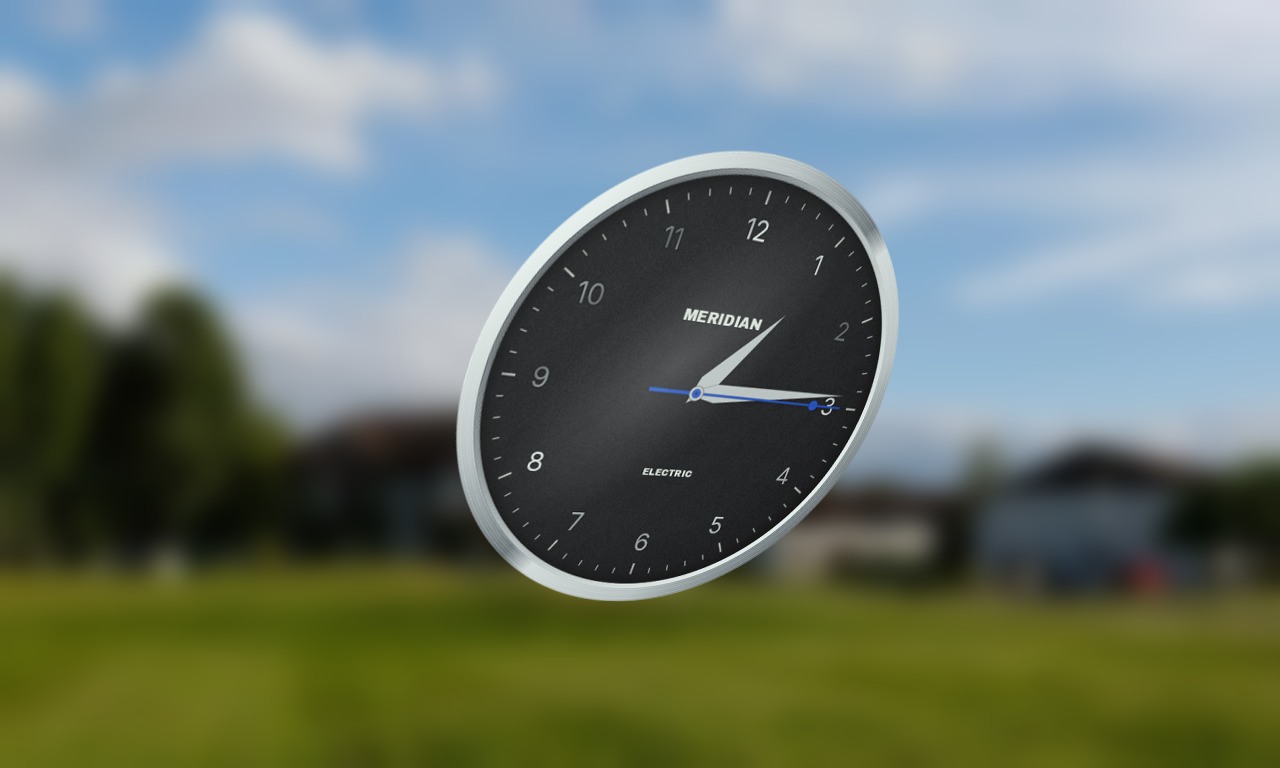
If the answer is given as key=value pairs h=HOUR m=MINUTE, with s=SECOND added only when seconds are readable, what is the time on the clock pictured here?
h=1 m=14 s=15
